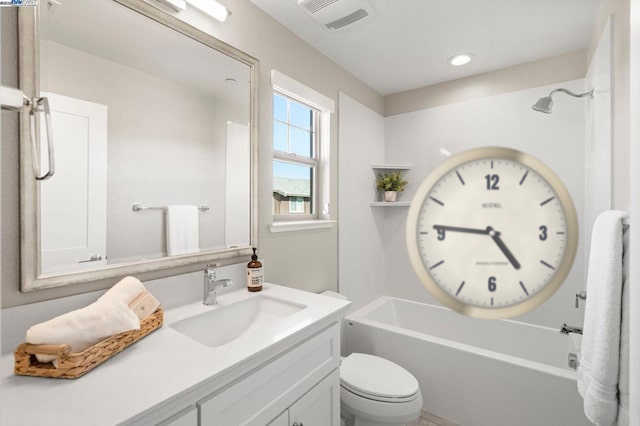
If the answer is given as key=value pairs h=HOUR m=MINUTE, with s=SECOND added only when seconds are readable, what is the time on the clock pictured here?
h=4 m=46
